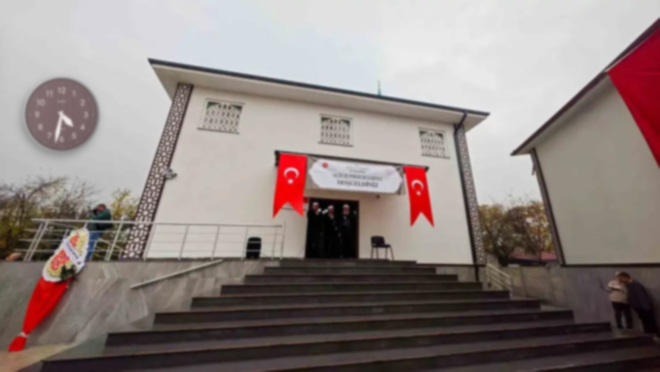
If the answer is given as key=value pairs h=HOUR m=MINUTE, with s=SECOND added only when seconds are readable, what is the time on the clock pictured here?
h=4 m=32
